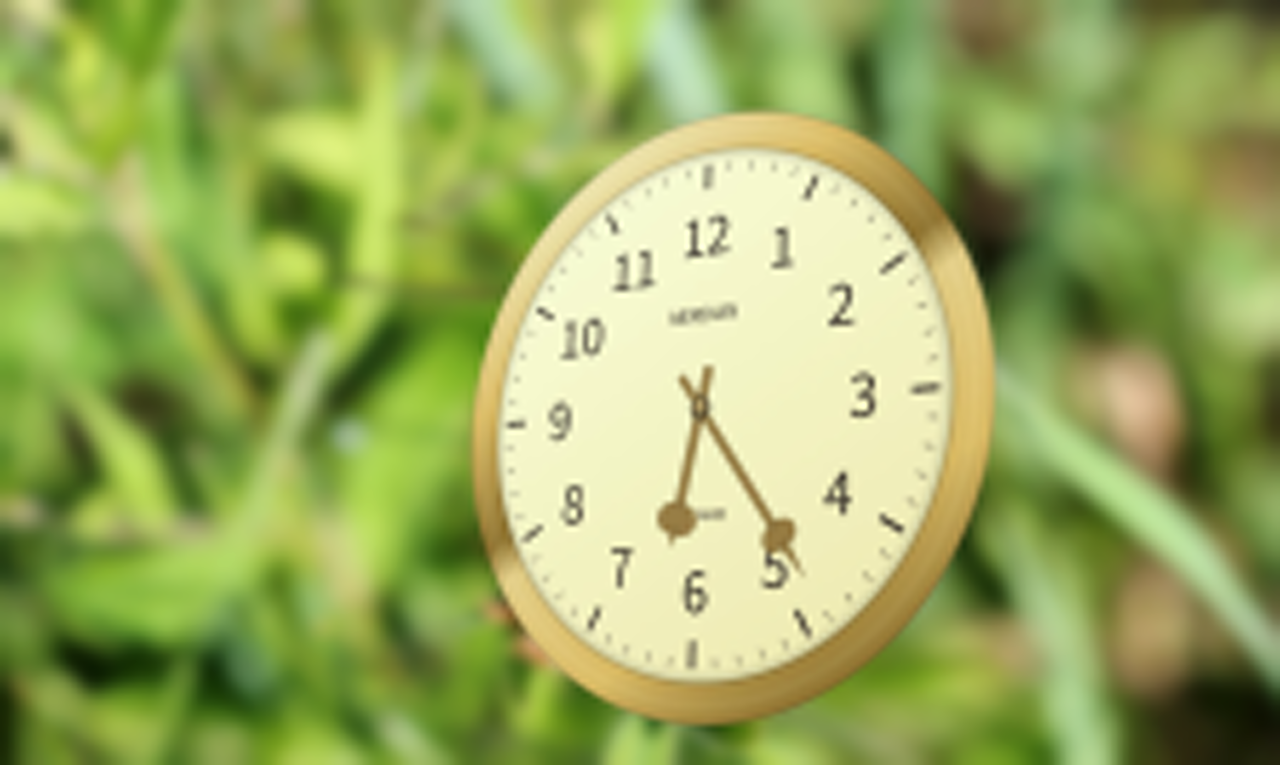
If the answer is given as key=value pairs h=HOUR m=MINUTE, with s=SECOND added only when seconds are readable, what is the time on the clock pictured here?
h=6 m=24
